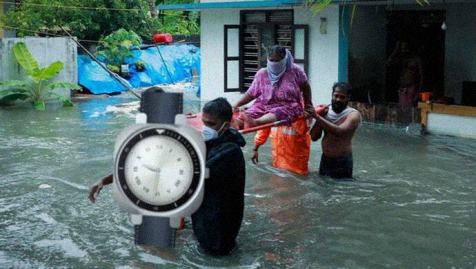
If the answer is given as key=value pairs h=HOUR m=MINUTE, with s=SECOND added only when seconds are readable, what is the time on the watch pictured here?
h=9 m=31
